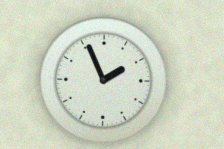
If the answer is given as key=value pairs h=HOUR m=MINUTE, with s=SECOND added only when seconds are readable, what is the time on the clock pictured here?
h=1 m=56
